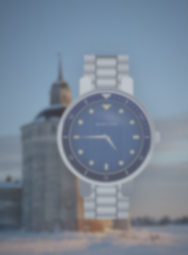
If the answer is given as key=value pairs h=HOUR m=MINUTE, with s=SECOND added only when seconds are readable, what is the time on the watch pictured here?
h=4 m=45
